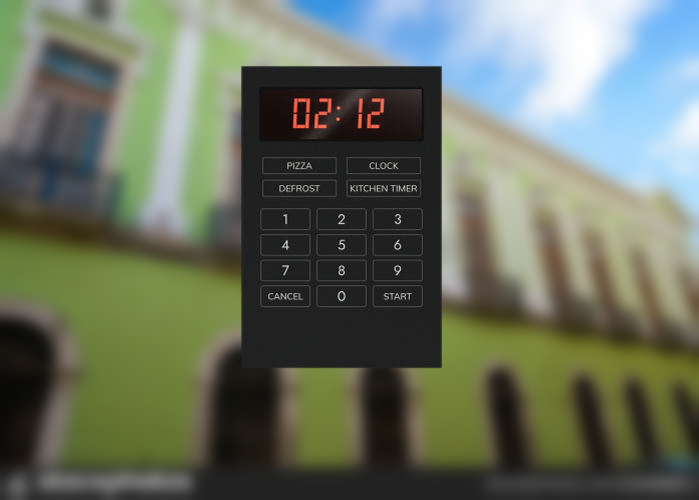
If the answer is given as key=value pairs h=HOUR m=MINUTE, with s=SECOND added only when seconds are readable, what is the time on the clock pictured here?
h=2 m=12
